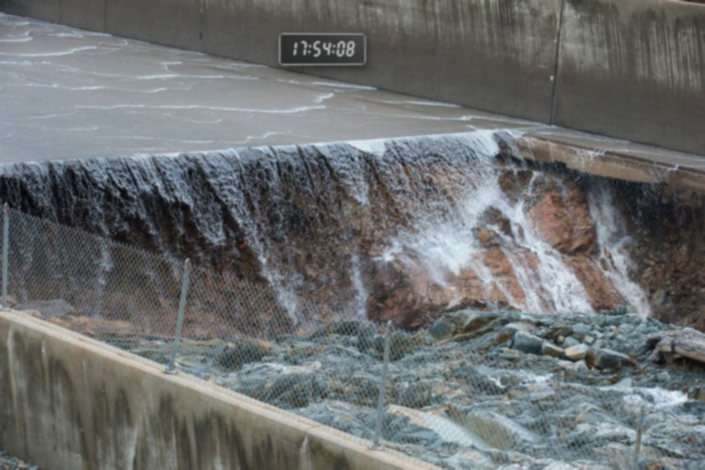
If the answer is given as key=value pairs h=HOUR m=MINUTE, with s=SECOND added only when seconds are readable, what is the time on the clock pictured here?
h=17 m=54 s=8
